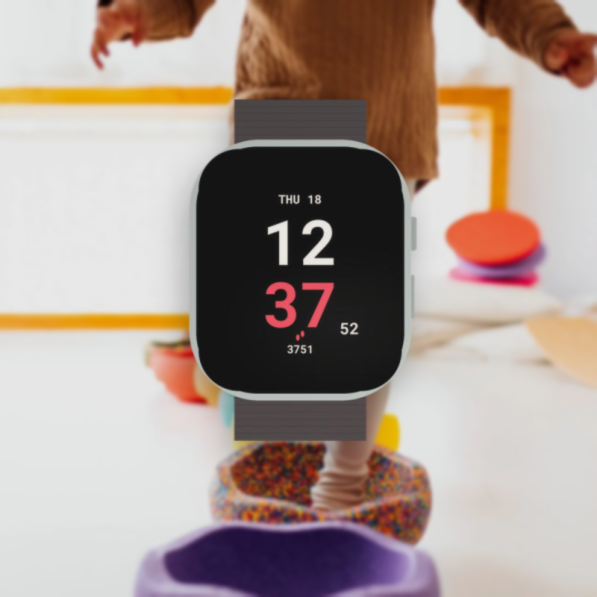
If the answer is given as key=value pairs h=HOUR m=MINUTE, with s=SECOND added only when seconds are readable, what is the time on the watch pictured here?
h=12 m=37 s=52
